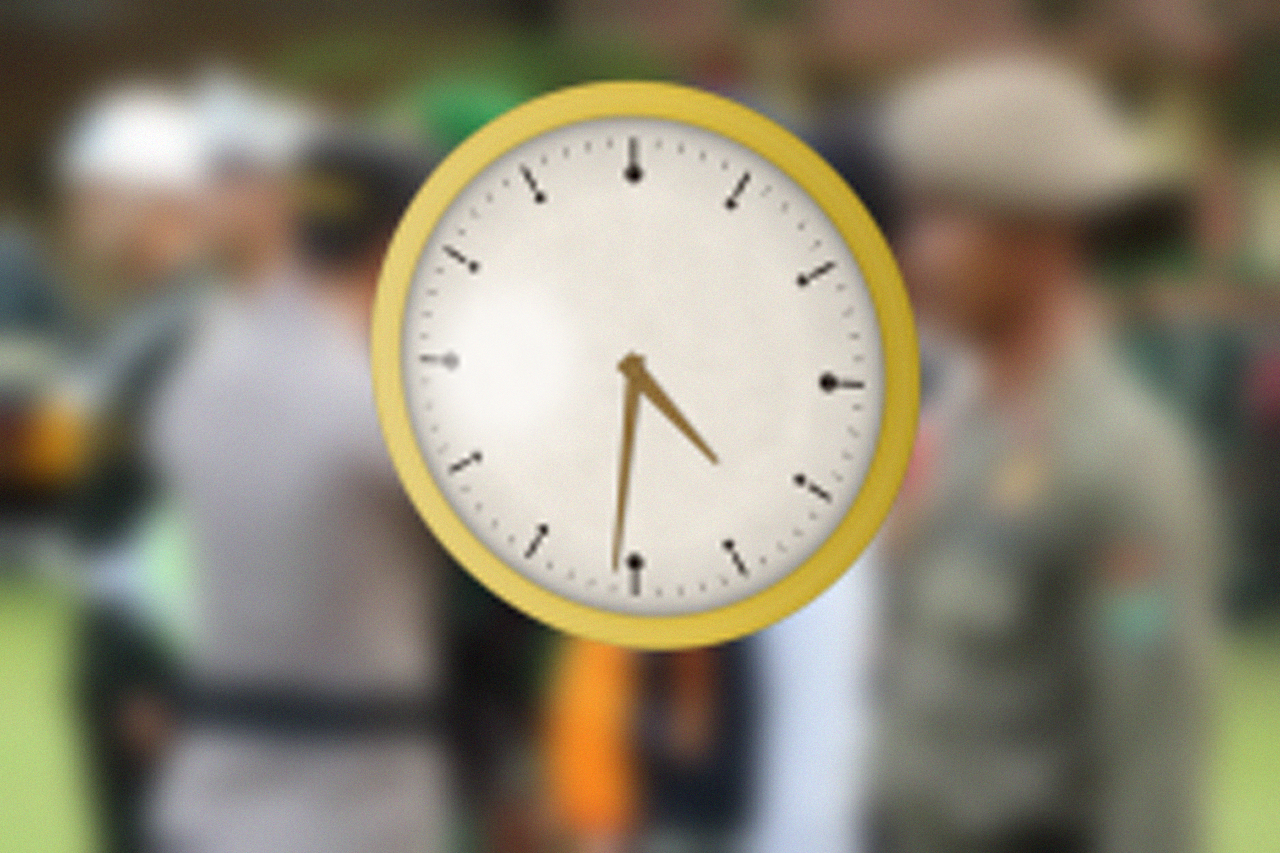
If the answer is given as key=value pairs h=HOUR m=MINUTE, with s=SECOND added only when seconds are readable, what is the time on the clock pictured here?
h=4 m=31
